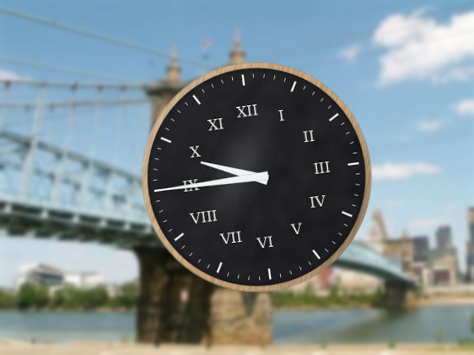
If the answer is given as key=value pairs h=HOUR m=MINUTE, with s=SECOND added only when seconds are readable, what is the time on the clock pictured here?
h=9 m=45
